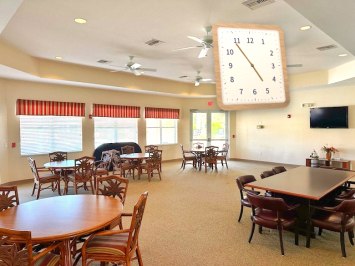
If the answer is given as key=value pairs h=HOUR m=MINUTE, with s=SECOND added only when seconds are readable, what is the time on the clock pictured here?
h=4 m=54
